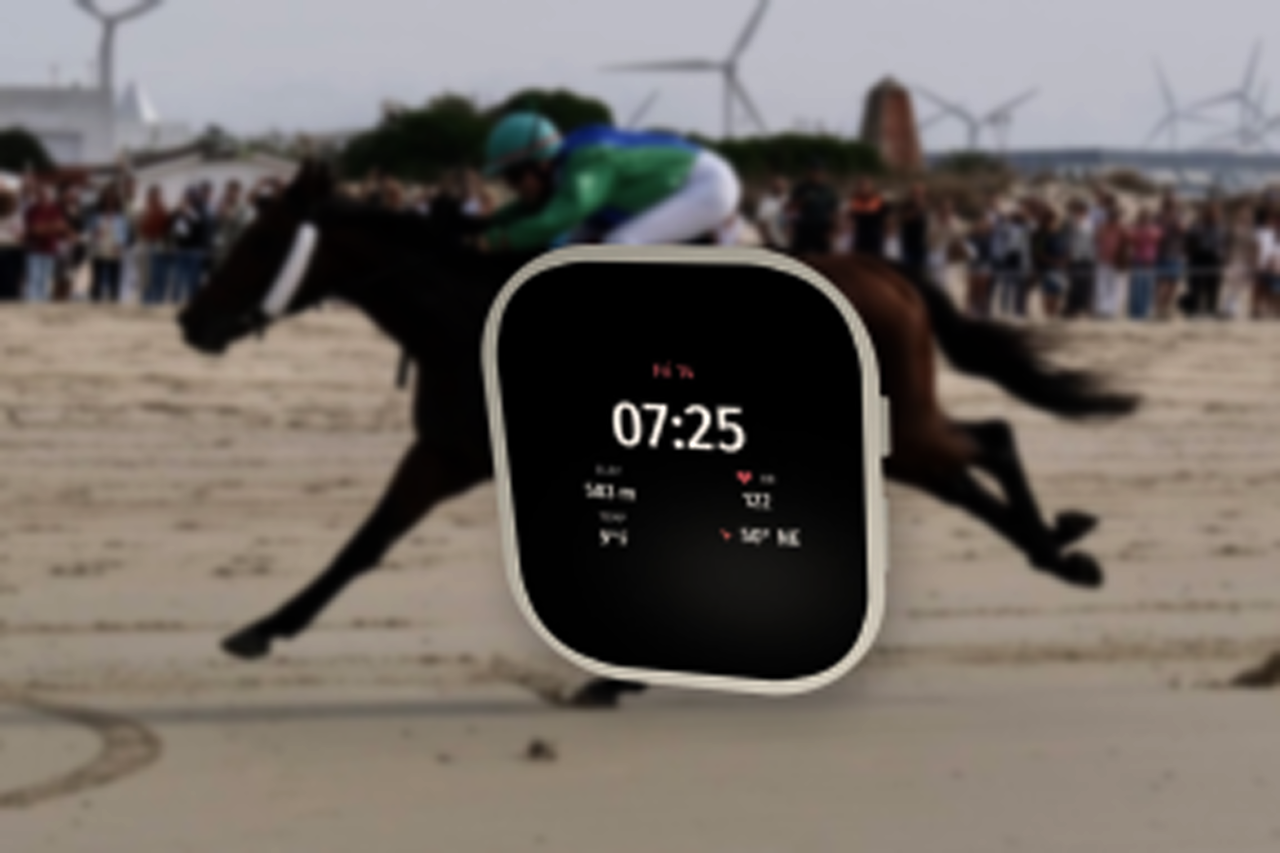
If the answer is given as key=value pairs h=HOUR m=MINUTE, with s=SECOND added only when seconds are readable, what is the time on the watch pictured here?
h=7 m=25
